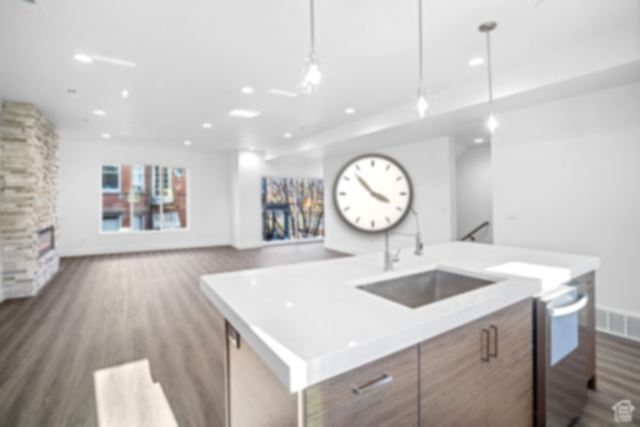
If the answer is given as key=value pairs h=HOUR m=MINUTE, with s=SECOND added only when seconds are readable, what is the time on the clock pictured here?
h=3 m=53
